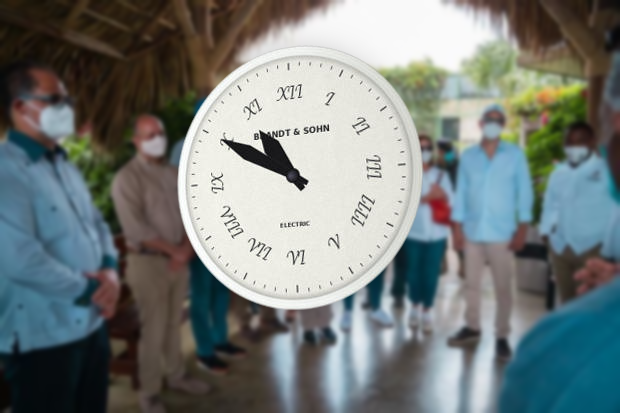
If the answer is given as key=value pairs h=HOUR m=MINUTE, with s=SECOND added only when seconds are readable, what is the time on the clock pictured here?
h=10 m=50
